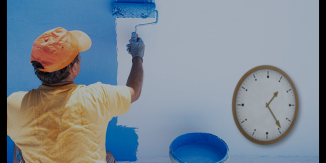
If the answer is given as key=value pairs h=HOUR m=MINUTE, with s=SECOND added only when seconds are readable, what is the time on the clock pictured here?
h=1 m=24
